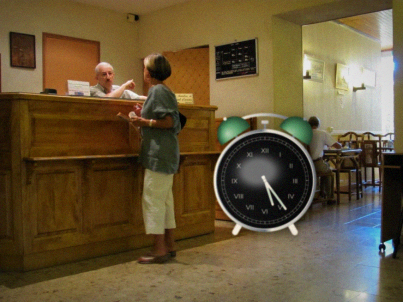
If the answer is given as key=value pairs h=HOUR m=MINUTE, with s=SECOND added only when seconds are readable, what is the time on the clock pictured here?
h=5 m=24
